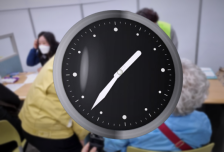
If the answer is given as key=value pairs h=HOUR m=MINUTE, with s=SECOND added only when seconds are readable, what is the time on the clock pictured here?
h=1 m=37
